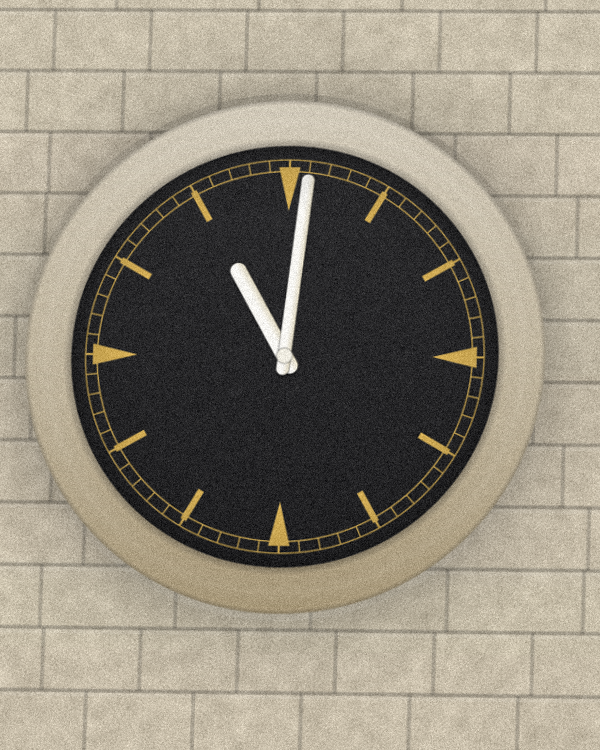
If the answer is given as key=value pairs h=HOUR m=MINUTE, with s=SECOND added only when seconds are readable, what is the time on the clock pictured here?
h=11 m=1
